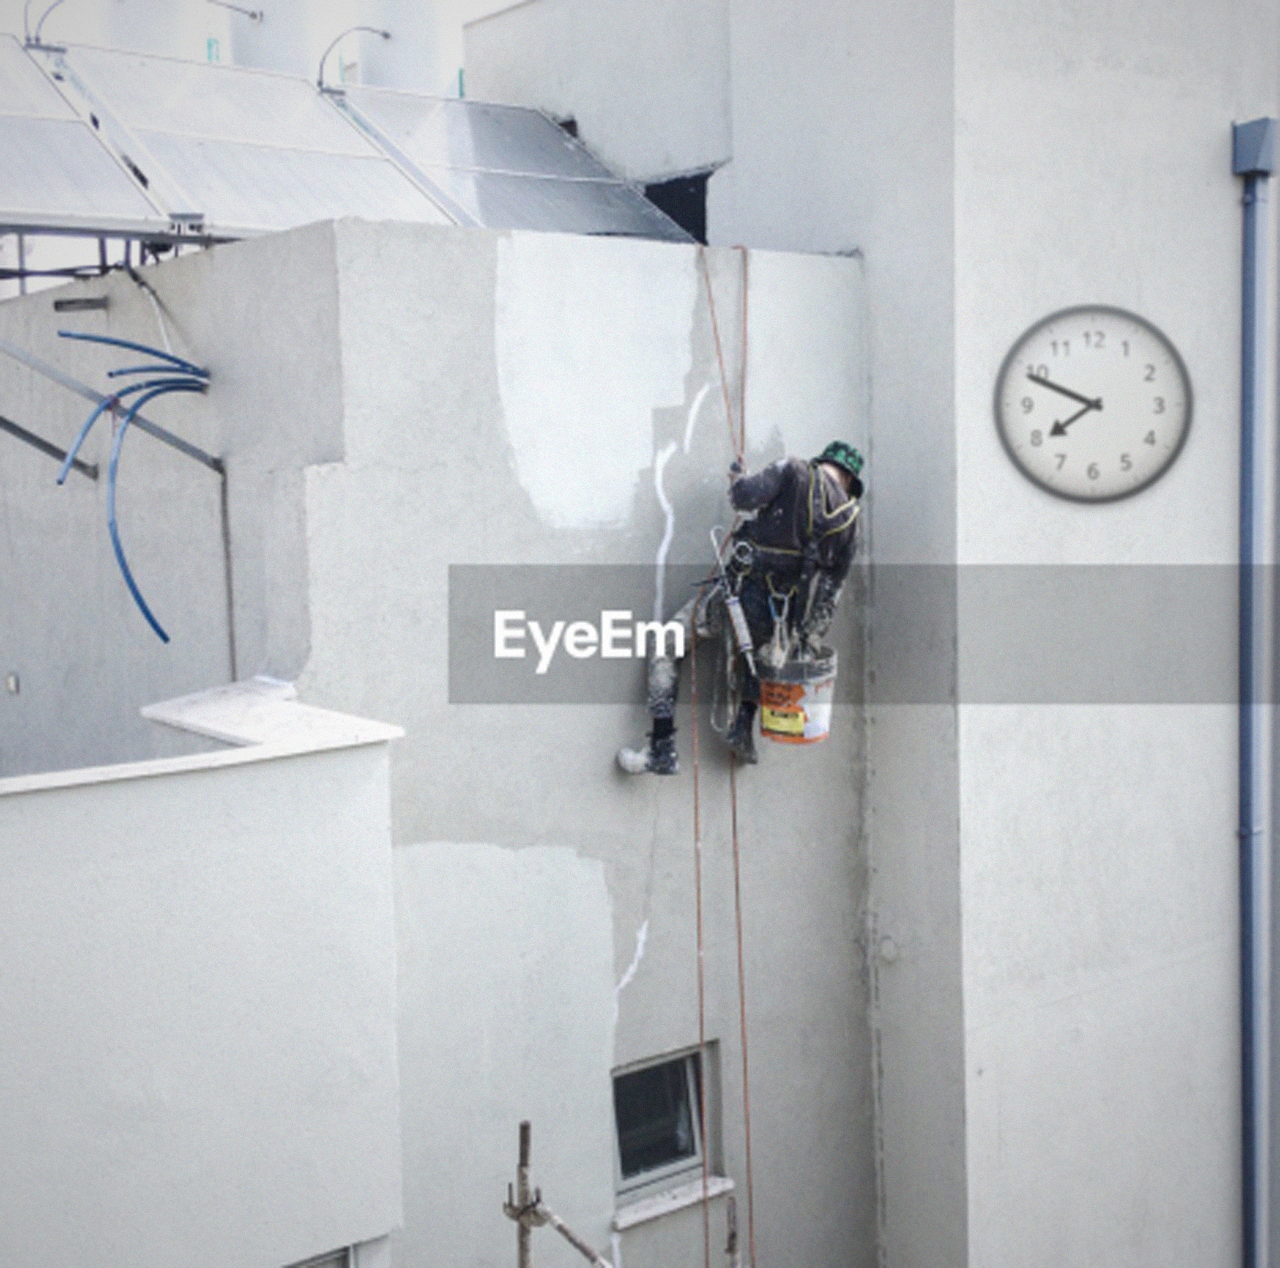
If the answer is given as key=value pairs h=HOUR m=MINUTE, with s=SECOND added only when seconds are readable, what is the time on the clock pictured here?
h=7 m=49
